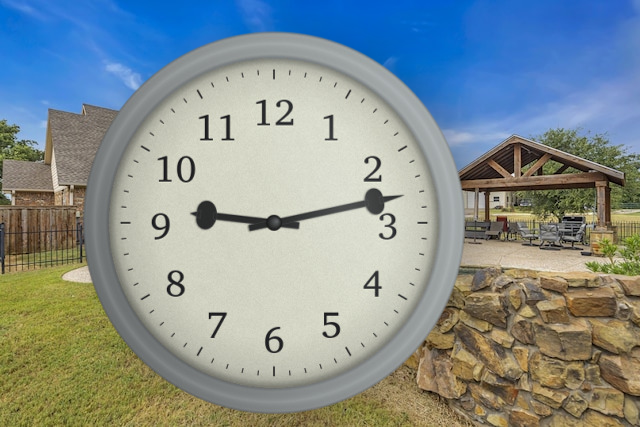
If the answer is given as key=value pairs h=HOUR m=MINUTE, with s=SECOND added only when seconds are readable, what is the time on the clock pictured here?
h=9 m=13
